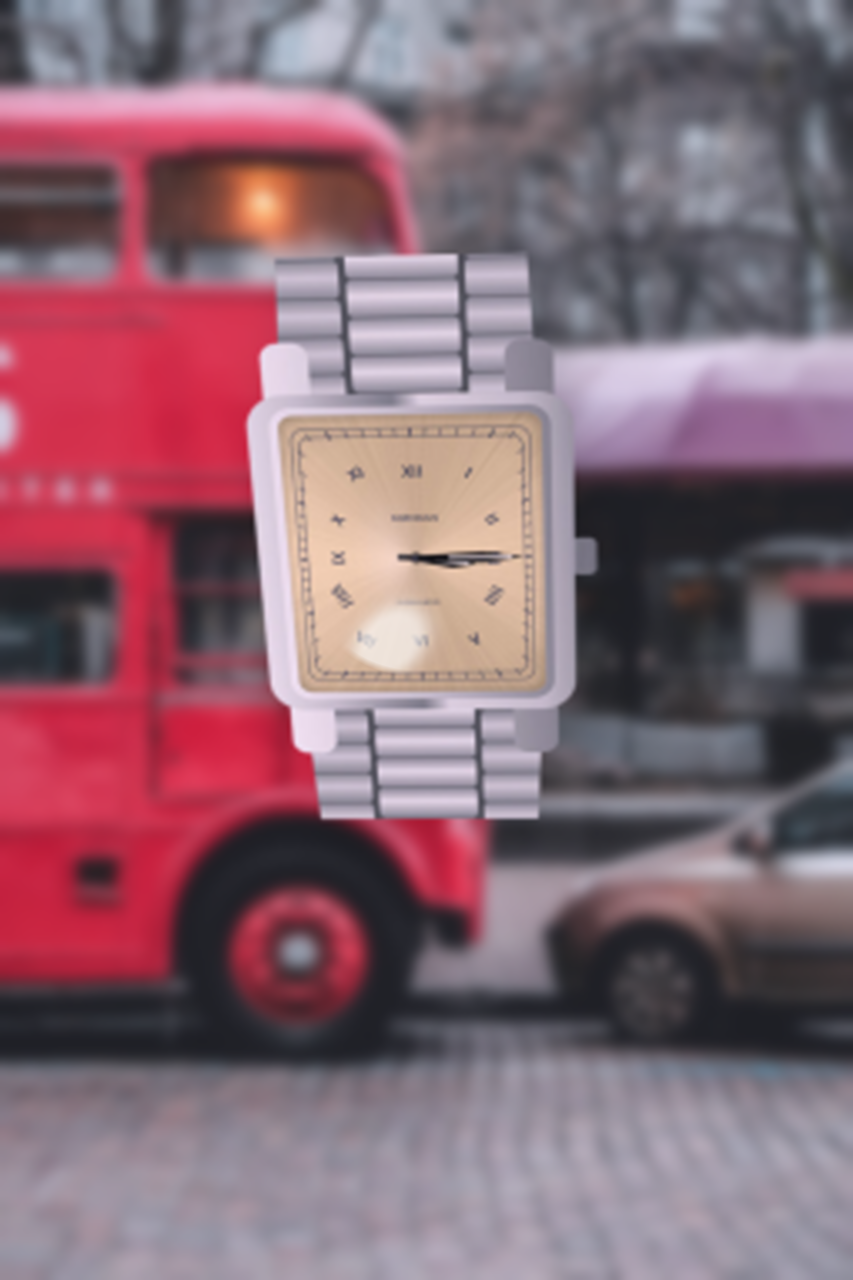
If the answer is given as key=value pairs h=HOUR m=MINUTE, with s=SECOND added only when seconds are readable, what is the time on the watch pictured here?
h=3 m=15
